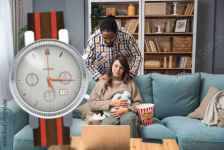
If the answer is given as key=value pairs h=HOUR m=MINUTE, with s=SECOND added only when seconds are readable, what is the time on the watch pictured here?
h=5 m=16
